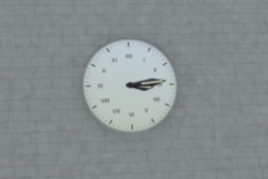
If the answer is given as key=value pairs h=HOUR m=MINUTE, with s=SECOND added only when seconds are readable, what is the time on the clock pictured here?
h=3 m=14
